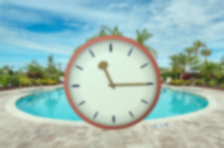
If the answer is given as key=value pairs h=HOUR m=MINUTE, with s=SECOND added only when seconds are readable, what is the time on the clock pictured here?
h=11 m=15
